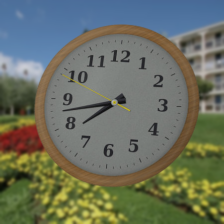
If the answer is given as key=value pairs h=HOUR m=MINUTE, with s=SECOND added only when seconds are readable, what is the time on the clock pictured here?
h=7 m=42 s=49
